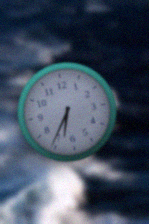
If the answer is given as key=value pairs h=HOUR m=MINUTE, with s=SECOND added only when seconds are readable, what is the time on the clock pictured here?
h=6 m=36
